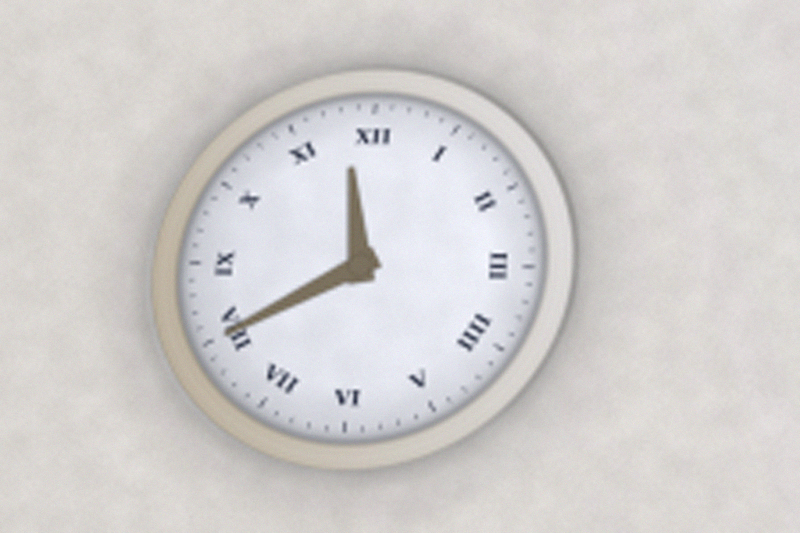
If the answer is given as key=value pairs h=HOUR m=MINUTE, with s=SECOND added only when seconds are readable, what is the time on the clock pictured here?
h=11 m=40
